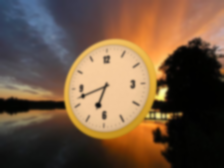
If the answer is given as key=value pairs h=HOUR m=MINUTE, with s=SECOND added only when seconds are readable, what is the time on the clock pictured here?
h=6 m=42
